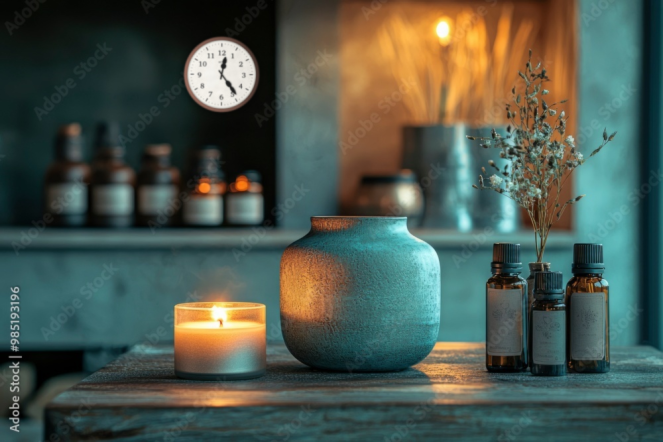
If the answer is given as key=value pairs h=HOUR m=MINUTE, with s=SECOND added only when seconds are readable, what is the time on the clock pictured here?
h=12 m=24
